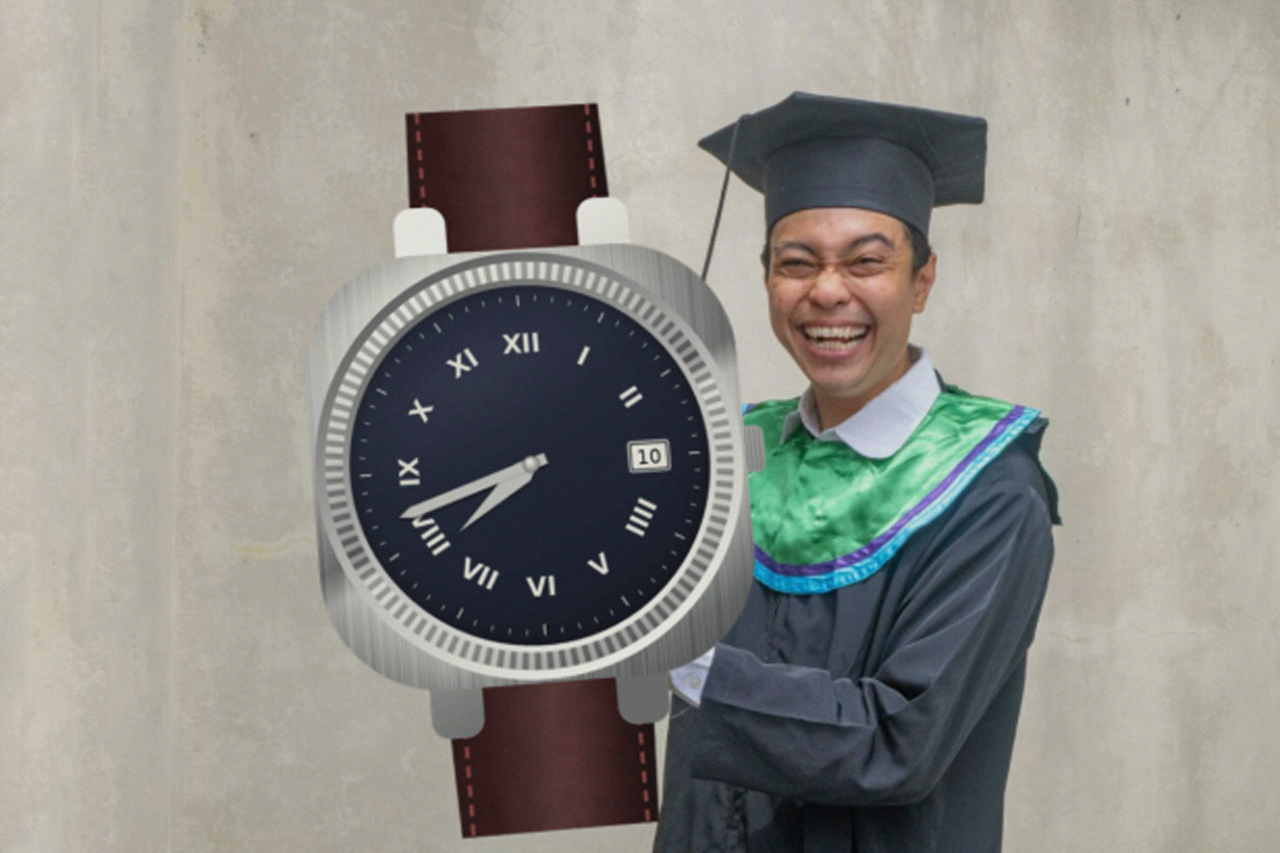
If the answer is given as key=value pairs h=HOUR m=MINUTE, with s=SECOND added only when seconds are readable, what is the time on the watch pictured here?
h=7 m=42
